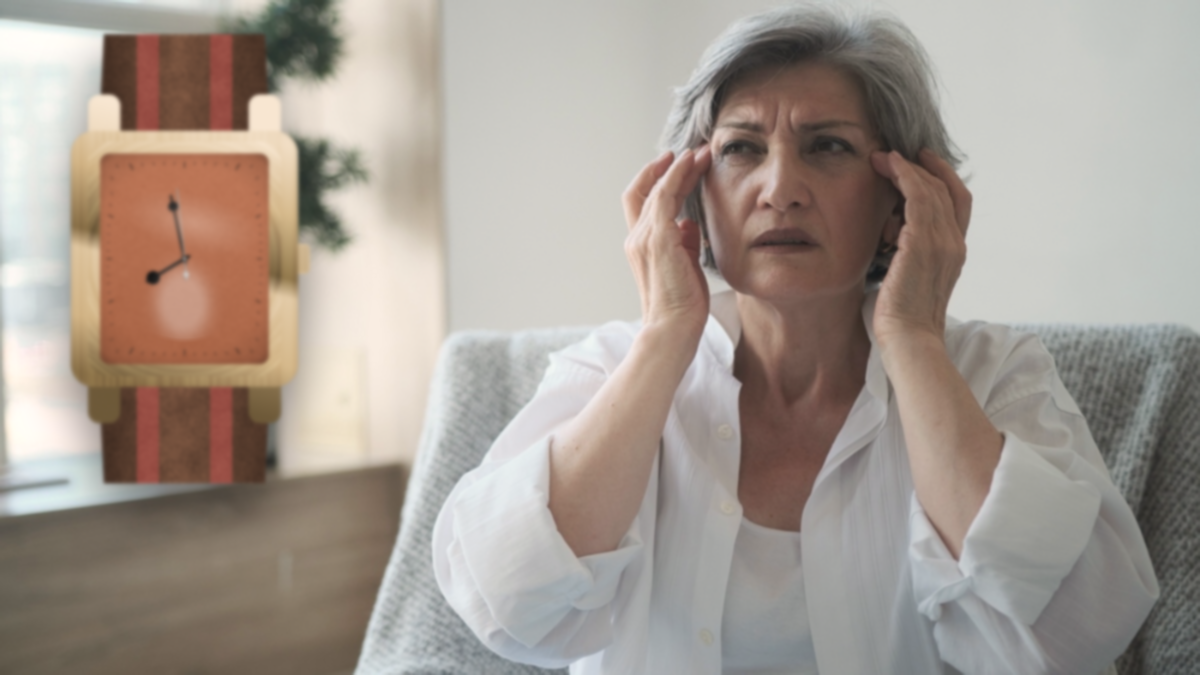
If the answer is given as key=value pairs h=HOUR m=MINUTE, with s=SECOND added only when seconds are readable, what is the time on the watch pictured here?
h=7 m=57 s=59
